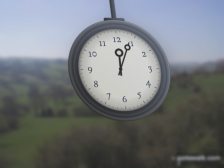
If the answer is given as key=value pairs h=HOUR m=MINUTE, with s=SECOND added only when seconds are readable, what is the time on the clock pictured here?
h=12 m=4
